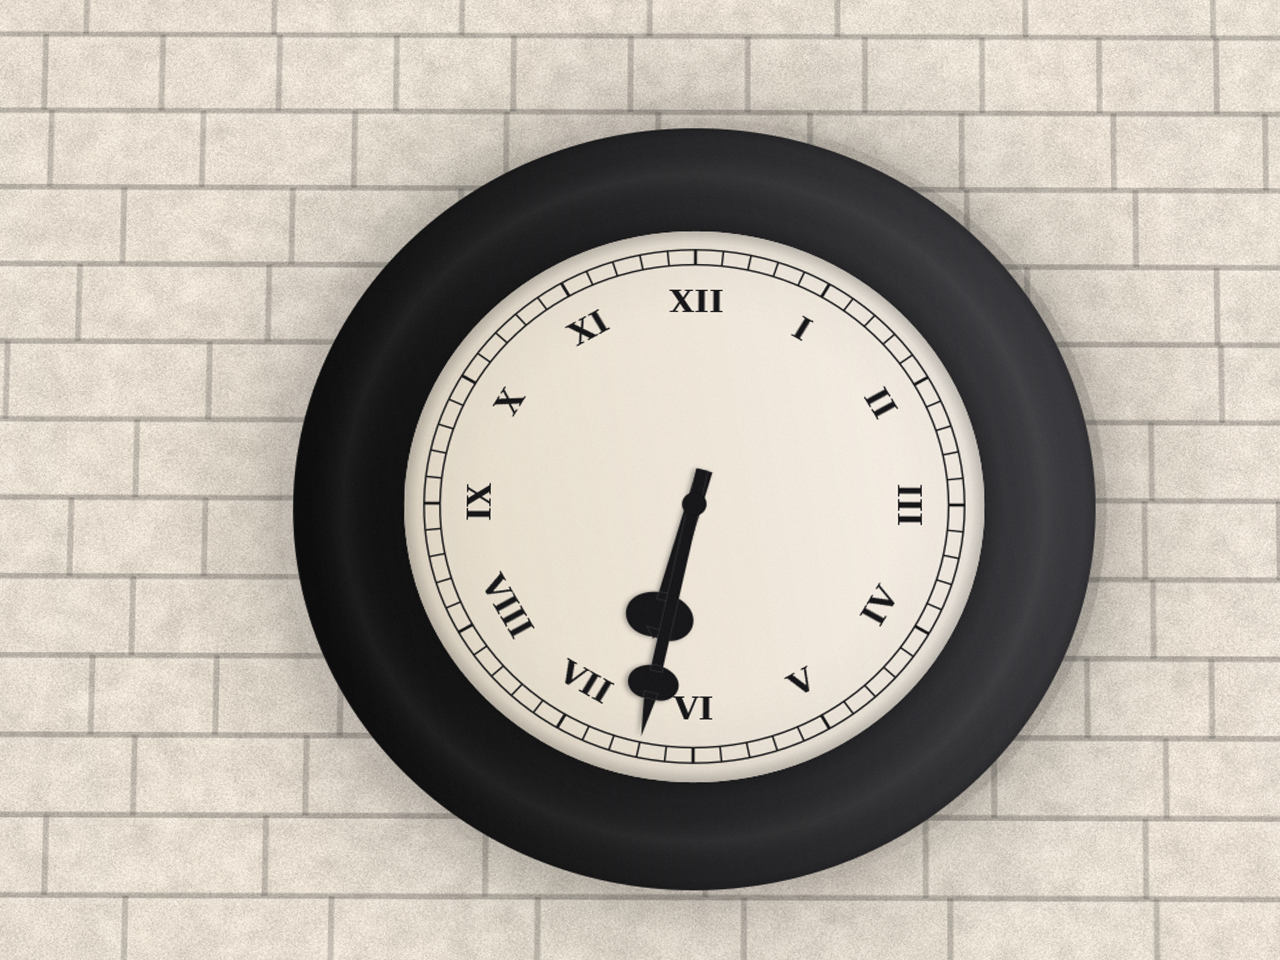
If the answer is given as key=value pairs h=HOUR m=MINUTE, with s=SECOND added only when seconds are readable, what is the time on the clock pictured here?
h=6 m=32
